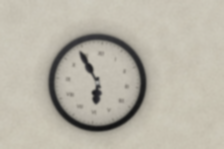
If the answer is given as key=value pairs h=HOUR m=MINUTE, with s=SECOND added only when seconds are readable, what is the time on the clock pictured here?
h=5 m=54
